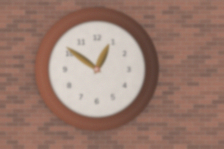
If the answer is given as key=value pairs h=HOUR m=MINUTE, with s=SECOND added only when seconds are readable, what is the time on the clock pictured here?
h=12 m=51
